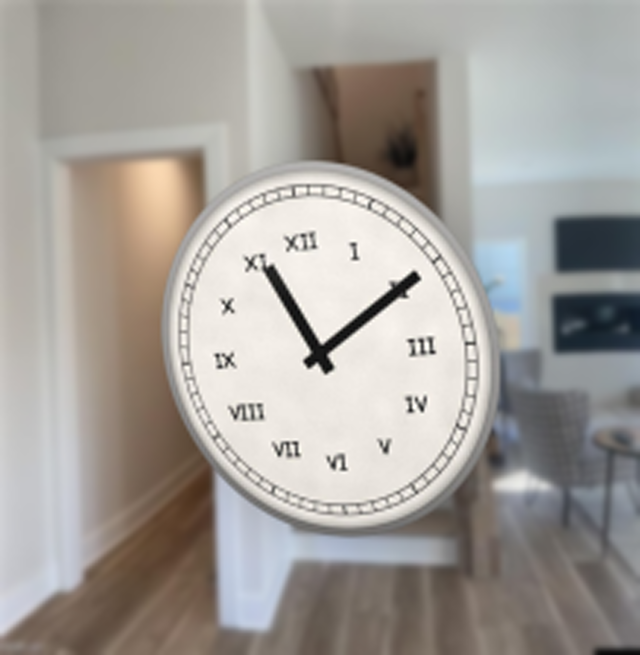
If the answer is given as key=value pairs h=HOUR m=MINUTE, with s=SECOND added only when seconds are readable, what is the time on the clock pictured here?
h=11 m=10
